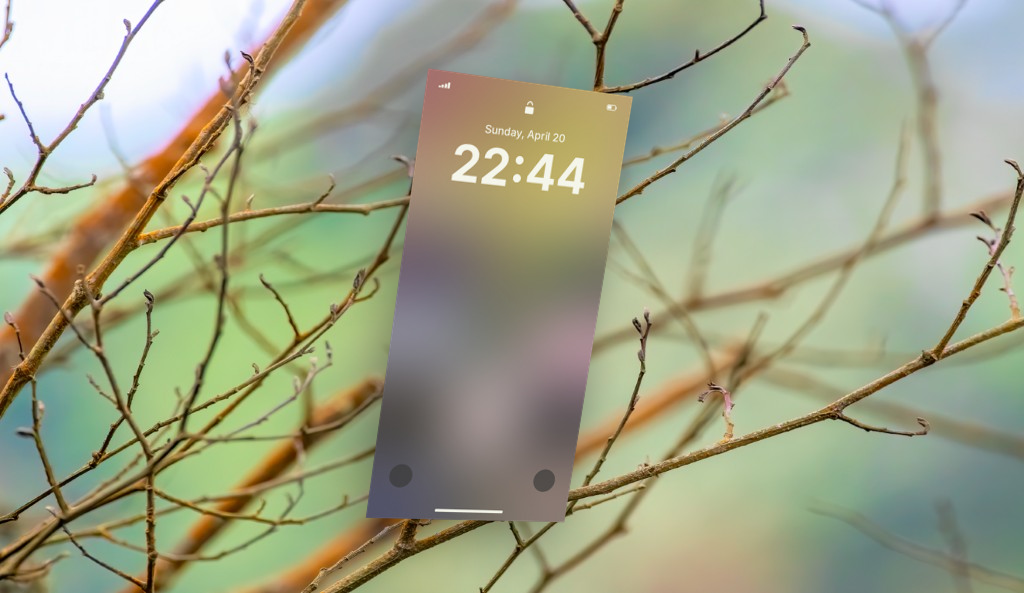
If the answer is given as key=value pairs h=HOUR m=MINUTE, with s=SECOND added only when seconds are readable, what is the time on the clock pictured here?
h=22 m=44
